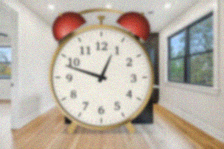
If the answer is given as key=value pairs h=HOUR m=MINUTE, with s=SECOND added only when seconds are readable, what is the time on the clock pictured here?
h=12 m=48
